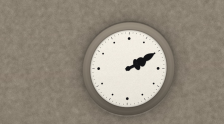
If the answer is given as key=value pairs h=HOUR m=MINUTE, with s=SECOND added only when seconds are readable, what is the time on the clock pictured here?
h=2 m=10
